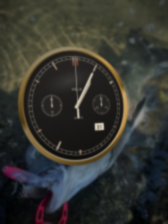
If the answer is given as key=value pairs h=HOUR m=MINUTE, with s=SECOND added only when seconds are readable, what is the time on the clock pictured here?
h=1 m=5
